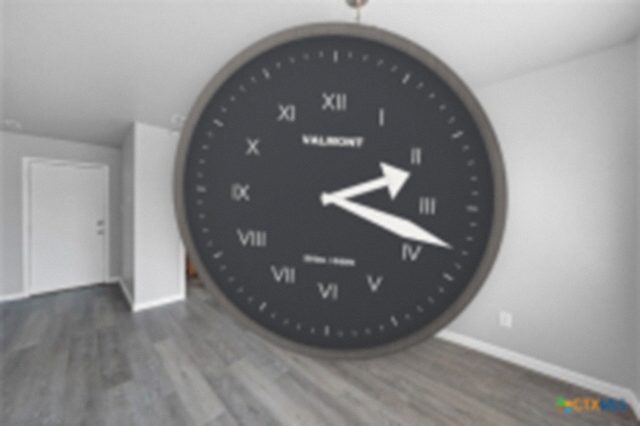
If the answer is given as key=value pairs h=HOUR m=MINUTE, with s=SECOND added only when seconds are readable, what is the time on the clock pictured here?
h=2 m=18
